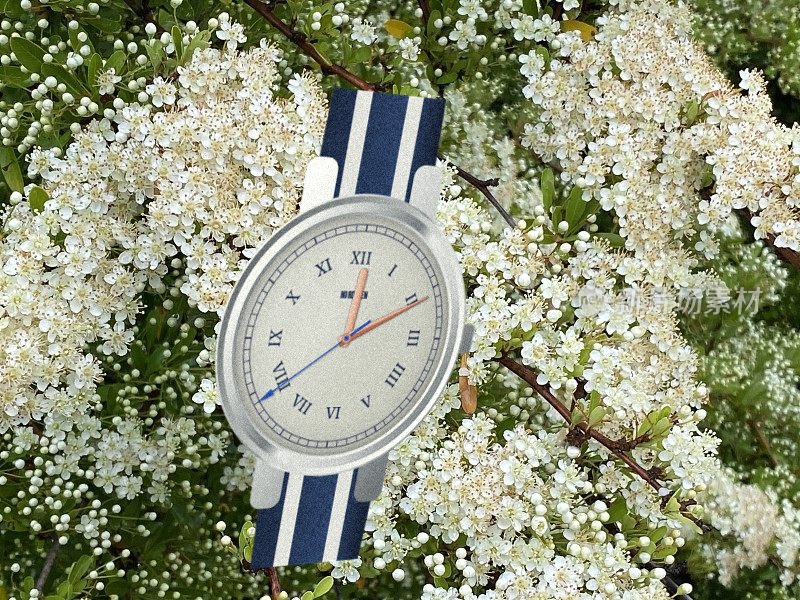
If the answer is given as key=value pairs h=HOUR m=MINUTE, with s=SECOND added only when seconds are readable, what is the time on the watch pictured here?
h=12 m=10 s=39
